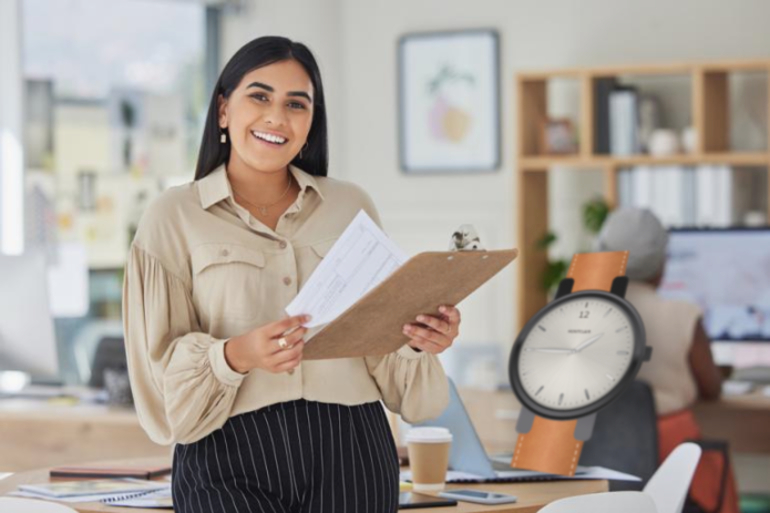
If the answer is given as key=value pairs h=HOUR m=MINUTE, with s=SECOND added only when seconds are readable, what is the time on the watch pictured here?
h=1 m=45
